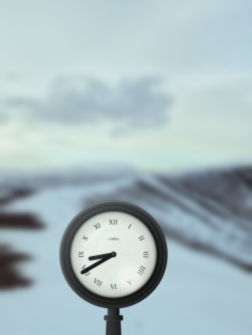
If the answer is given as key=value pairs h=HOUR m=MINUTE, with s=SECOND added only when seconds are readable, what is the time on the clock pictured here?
h=8 m=40
